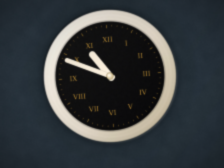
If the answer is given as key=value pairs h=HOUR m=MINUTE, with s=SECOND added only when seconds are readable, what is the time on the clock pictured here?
h=10 m=49
